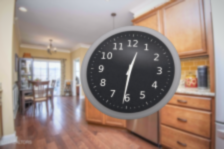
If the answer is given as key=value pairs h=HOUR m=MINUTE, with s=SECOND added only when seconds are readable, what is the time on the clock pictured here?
h=12 m=31
